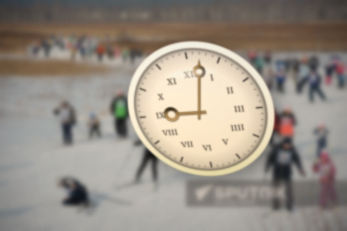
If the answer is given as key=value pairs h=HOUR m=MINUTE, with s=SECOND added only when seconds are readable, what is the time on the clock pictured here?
h=9 m=2
